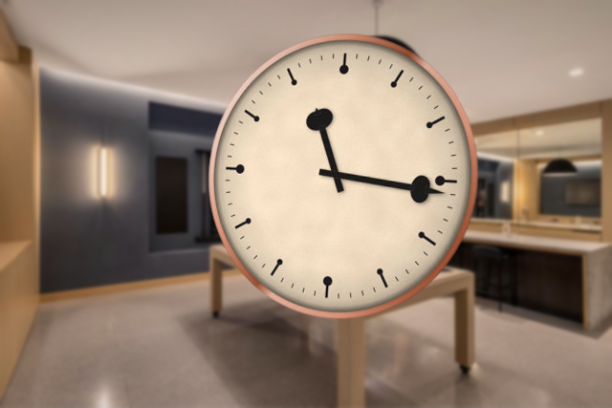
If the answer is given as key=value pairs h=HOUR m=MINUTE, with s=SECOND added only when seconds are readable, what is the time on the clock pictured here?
h=11 m=16
